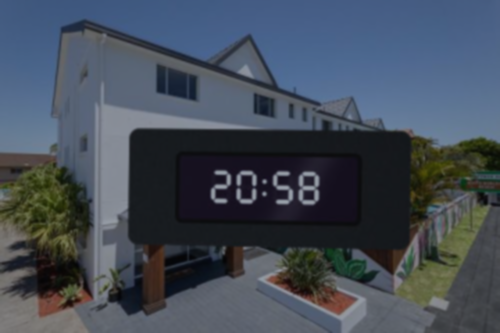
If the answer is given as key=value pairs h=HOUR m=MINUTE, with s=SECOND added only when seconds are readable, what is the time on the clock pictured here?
h=20 m=58
